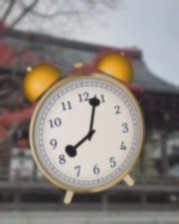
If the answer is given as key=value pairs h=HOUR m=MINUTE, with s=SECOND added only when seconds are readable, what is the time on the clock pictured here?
h=8 m=3
